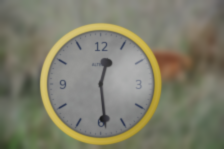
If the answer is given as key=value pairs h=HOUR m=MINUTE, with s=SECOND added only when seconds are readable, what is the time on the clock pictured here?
h=12 m=29
